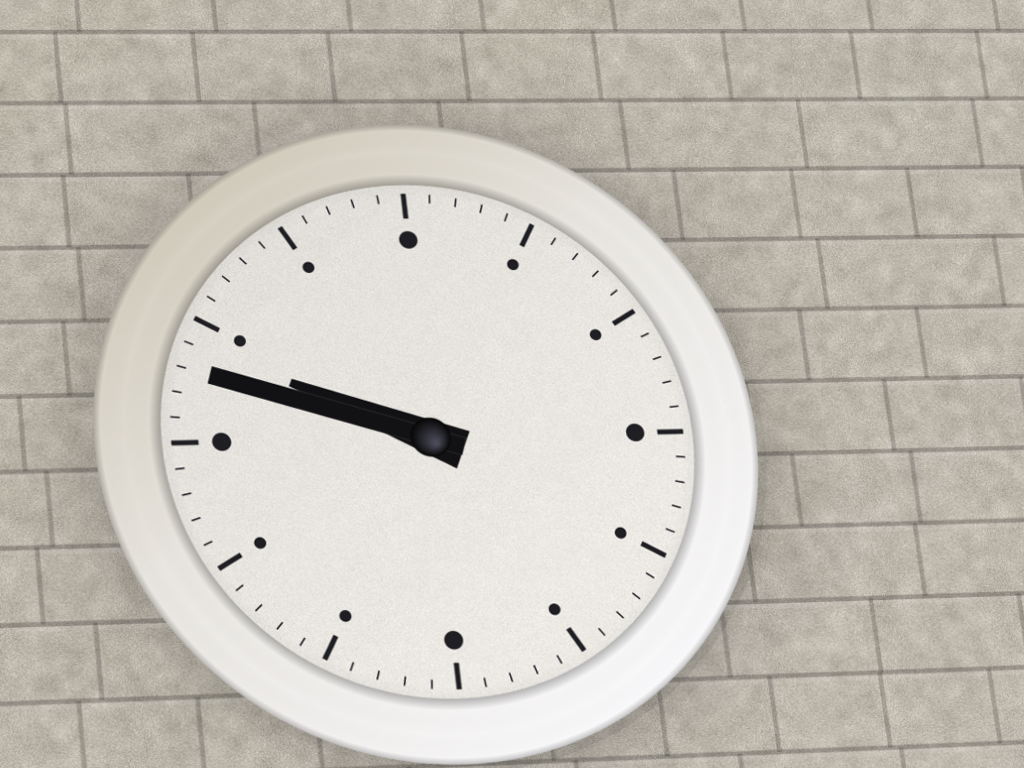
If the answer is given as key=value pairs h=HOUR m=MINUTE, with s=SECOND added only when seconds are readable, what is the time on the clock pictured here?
h=9 m=48
